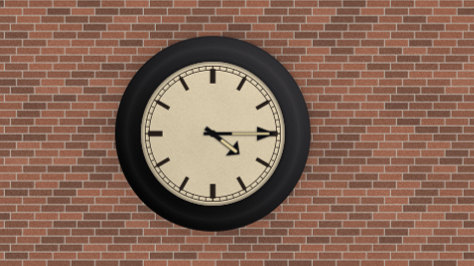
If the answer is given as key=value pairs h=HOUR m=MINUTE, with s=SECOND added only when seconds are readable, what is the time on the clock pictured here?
h=4 m=15
